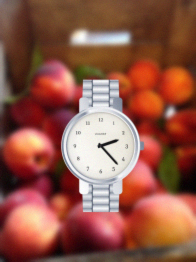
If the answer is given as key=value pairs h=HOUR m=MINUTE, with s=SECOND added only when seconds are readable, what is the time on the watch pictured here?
h=2 m=23
